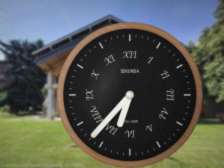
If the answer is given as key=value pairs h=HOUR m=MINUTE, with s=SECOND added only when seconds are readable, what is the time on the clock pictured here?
h=6 m=37
